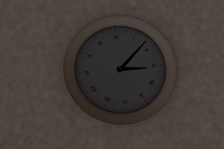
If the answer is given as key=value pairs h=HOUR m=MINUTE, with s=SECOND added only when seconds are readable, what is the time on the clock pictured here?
h=3 m=8
